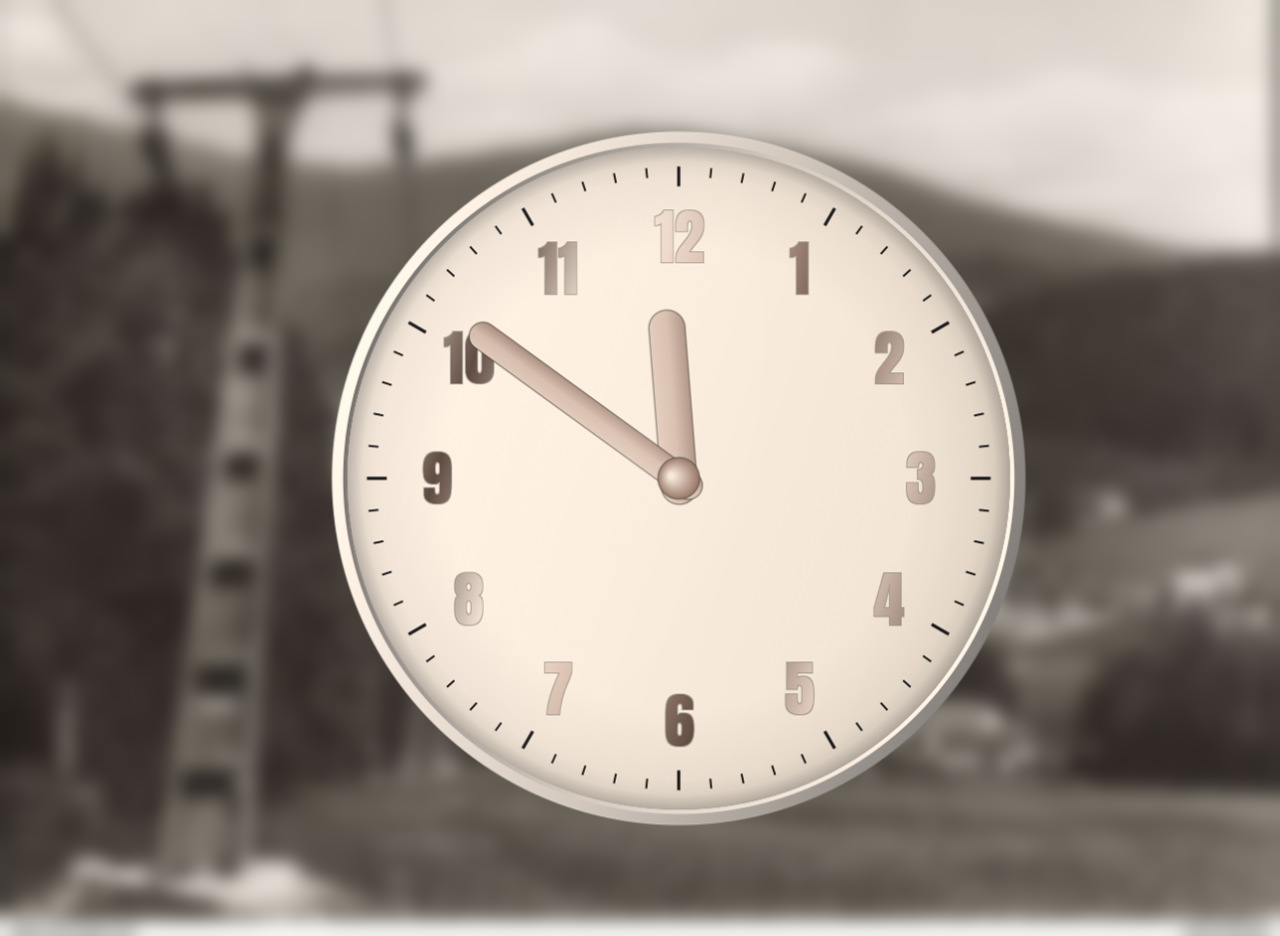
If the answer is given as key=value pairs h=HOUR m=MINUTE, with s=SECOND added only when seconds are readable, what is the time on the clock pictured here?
h=11 m=51
